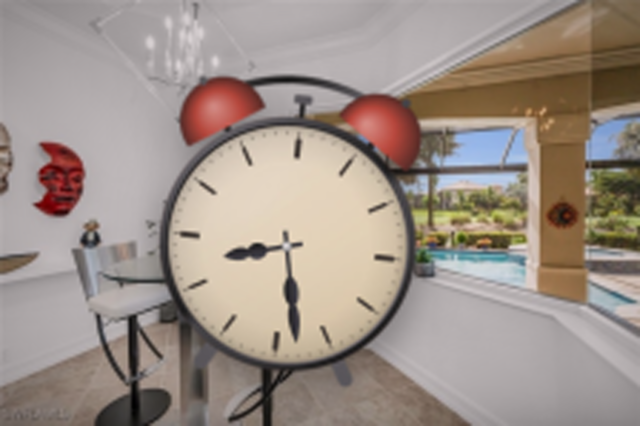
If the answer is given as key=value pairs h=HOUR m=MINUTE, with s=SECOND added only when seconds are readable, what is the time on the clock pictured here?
h=8 m=28
